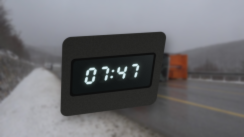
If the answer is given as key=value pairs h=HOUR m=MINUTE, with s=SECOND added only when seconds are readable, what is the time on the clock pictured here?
h=7 m=47
